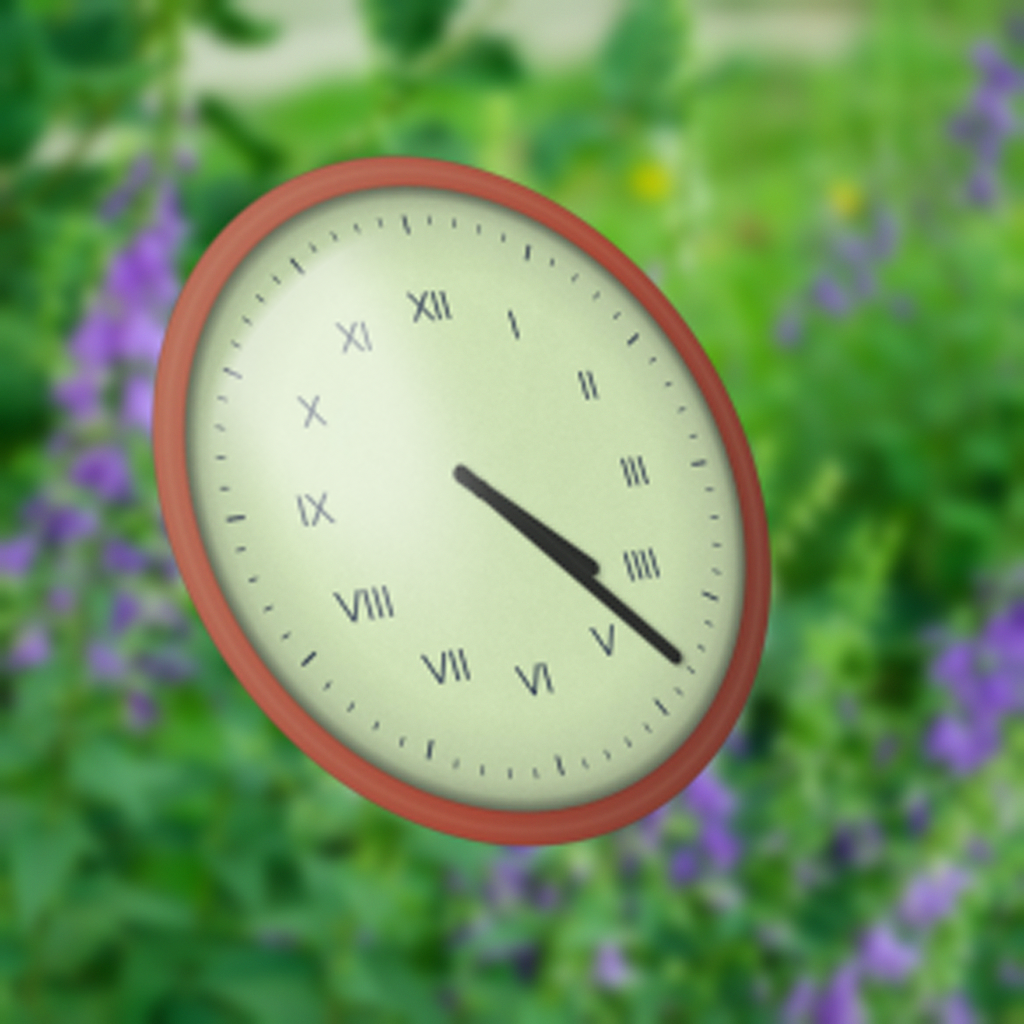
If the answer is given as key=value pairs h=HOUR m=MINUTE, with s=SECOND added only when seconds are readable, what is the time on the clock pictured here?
h=4 m=23
